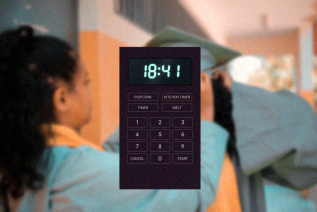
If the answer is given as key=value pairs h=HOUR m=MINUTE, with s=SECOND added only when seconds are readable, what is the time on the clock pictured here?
h=18 m=41
